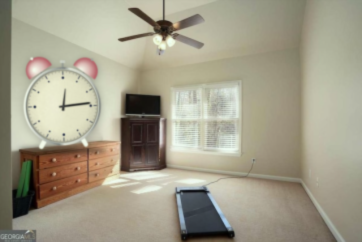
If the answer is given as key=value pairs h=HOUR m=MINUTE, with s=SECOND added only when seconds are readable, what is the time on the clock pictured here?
h=12 m=14
